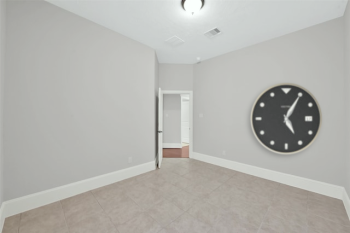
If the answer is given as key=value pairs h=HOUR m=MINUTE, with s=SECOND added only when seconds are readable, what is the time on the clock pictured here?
h=5 m=5
